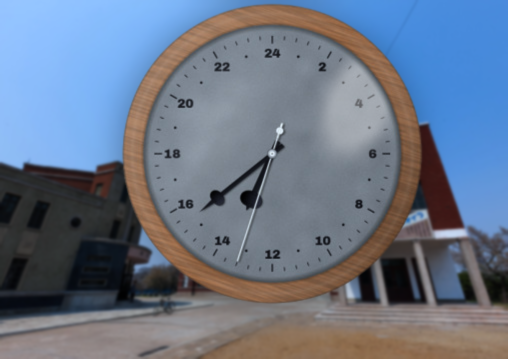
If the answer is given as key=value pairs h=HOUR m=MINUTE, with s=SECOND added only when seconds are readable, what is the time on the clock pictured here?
h=13 m=38 s=33
